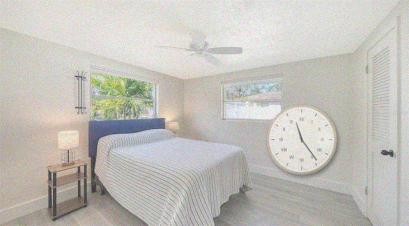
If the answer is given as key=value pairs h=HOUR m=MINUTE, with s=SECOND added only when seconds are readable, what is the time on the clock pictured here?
h=11 m=24
